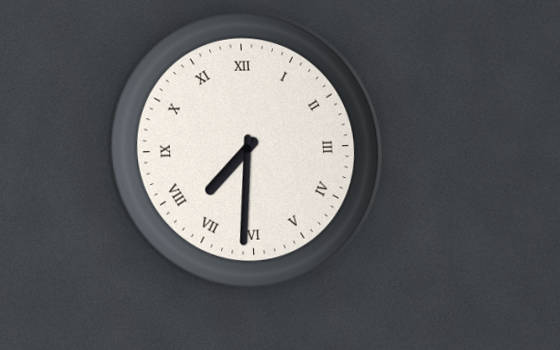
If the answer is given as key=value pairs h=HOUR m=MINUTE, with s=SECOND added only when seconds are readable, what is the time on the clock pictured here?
h=7 m=31
